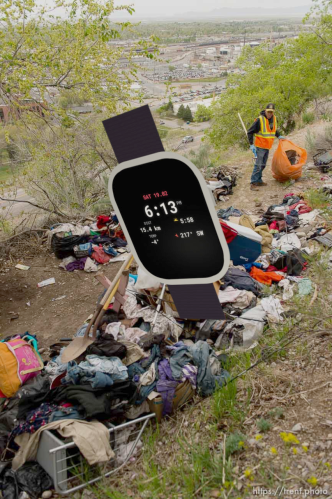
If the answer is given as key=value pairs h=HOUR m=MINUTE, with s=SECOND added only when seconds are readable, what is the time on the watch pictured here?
h=6 m=13
